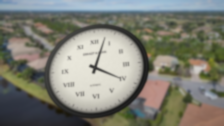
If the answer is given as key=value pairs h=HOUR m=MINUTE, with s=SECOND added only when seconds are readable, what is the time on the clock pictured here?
h=4 m=3
